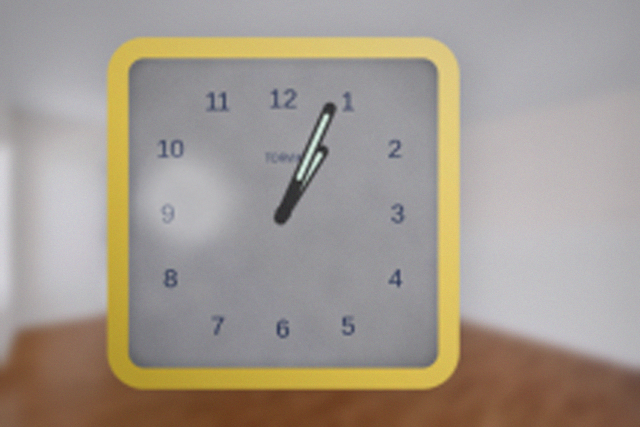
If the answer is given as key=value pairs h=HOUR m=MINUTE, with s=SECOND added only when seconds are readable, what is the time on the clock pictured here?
h=1 m=4
